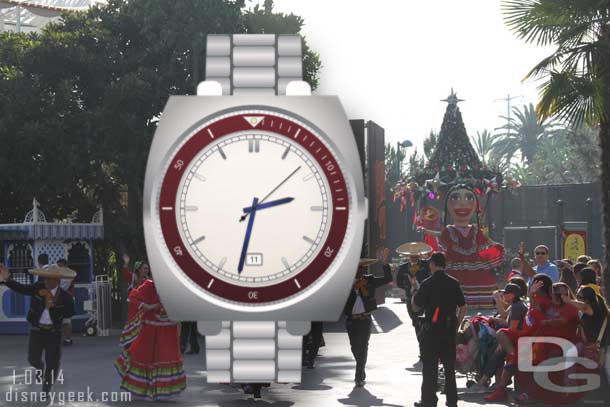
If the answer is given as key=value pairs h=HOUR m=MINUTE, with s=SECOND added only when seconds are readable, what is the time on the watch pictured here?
h=2 m=32 s=8
